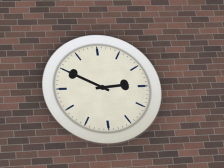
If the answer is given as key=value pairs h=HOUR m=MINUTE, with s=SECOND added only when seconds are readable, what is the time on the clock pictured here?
h=2 m=50
